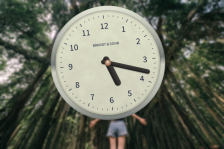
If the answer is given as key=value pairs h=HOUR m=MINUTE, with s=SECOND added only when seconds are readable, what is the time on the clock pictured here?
h=5 m=18
